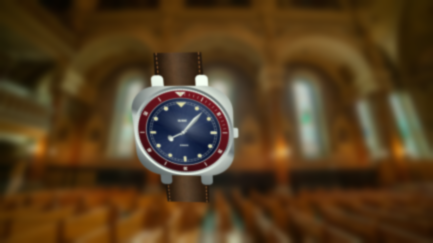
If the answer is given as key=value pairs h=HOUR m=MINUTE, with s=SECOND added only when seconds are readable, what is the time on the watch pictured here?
h=8 m=7
